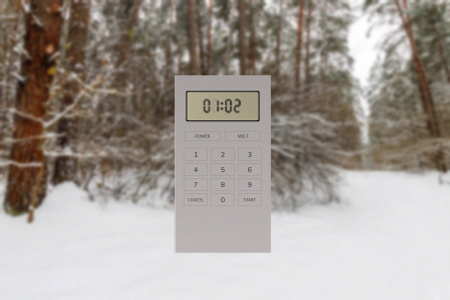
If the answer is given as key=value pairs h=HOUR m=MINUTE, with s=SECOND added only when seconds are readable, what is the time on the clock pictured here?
h=1 m=2
